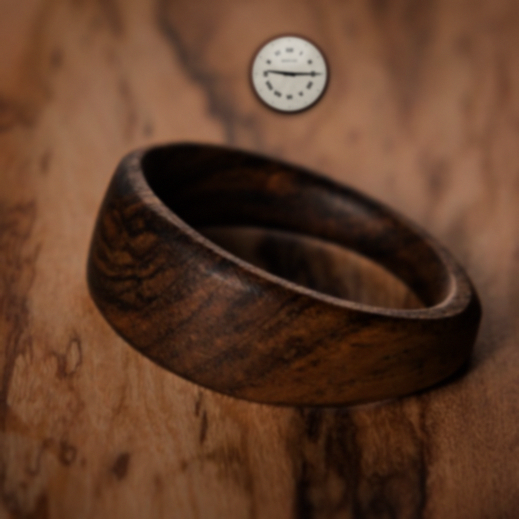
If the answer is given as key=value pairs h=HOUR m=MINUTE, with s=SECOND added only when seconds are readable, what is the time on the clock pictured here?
h=9 m=15
